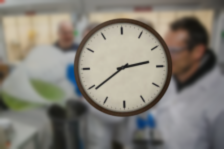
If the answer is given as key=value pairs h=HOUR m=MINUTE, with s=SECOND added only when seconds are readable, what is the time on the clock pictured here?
h=2 m=39
